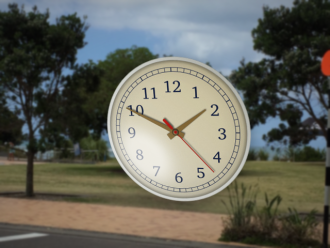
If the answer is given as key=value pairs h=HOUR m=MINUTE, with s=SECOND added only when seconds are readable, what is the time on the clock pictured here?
h=1 m=49 s=23
